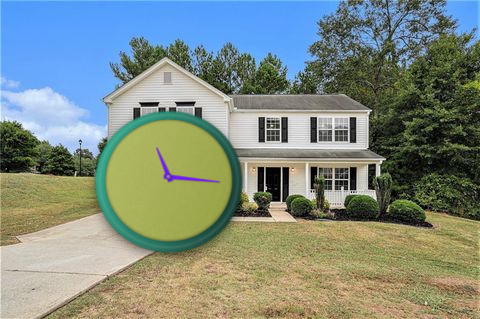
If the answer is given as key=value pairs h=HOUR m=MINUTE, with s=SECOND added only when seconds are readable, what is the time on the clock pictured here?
h=11 m=16
